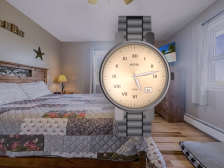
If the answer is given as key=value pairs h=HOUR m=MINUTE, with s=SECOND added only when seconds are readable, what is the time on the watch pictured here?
h=5 m=13
